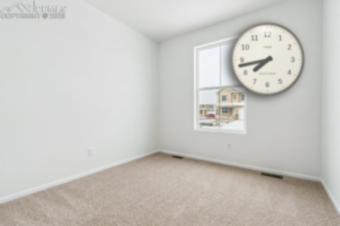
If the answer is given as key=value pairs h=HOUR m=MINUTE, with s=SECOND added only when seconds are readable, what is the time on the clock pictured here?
h=7 m=43
